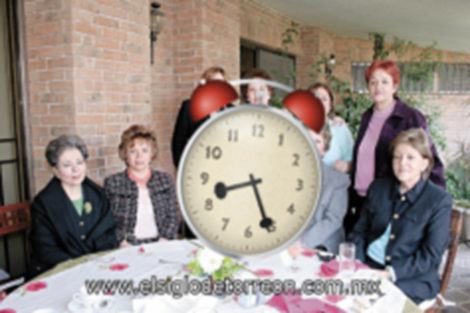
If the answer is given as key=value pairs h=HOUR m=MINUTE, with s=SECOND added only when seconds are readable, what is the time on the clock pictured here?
h=8 m=26
